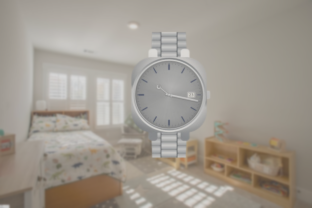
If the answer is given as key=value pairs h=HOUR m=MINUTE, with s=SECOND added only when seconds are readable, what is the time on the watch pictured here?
h=10 m=17
